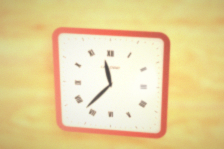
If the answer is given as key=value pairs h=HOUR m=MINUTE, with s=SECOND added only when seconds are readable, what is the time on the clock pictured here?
h=11 m=37
